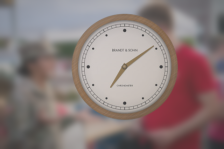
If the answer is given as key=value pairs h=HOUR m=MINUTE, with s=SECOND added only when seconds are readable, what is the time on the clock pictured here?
h=7 m=9
